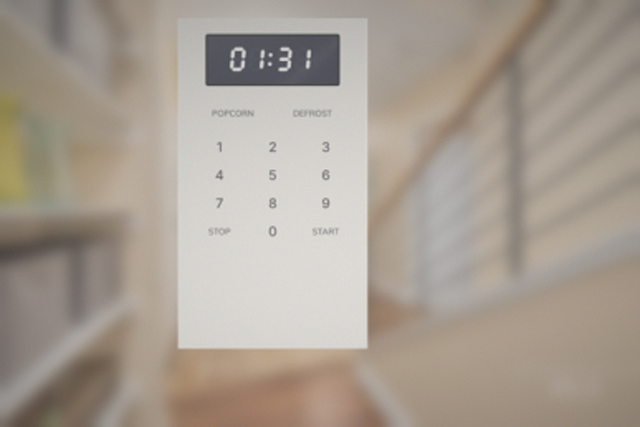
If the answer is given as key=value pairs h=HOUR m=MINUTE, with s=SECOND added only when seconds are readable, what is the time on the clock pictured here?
h=1 m=31
